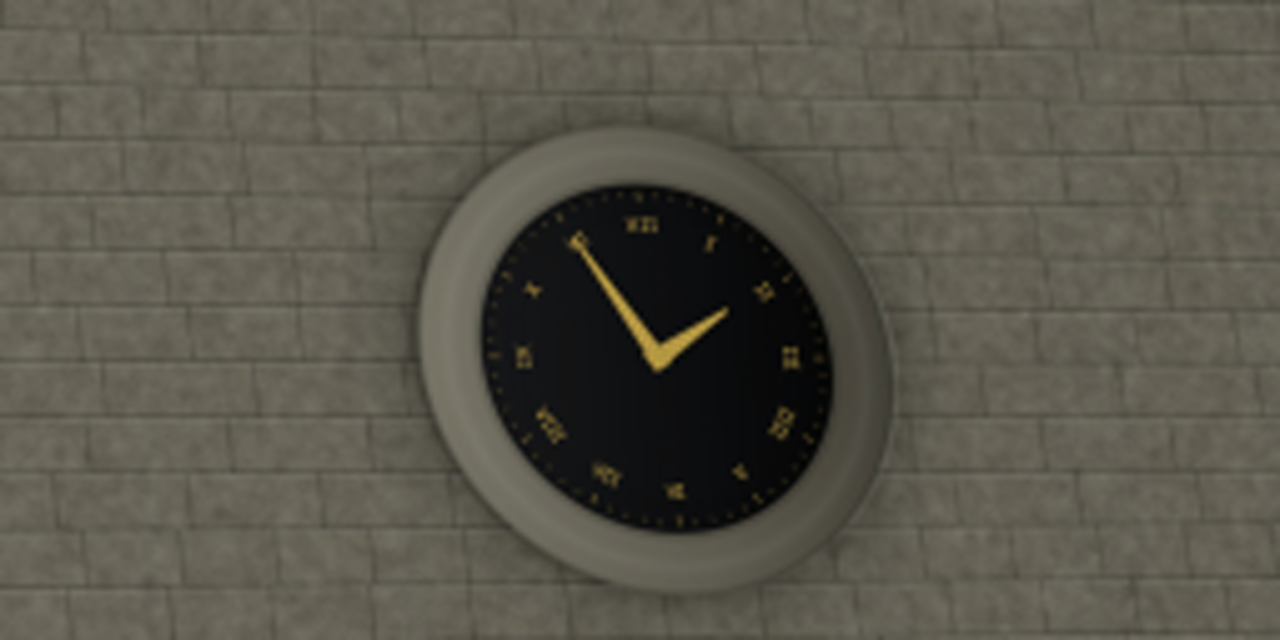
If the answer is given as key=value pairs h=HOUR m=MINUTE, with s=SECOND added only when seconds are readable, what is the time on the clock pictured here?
h=1 m=55
